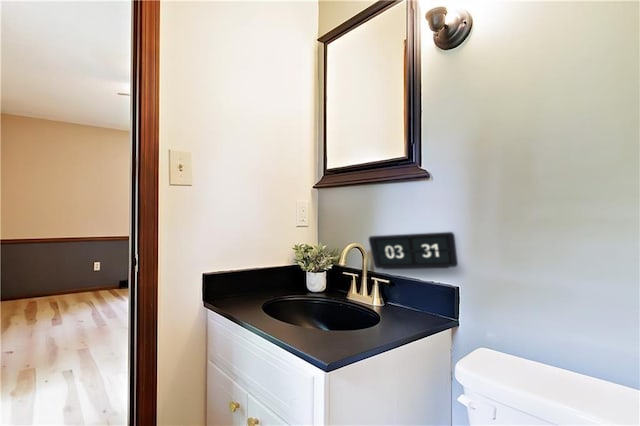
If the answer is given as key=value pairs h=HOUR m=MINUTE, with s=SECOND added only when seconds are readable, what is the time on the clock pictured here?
h=3 m=31
